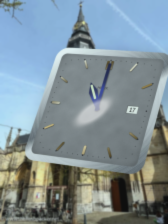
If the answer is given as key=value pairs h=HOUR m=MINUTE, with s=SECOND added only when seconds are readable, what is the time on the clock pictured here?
h=11 m=0
